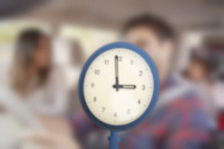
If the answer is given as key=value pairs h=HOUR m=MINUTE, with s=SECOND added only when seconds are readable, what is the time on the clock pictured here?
h=2 m=59
